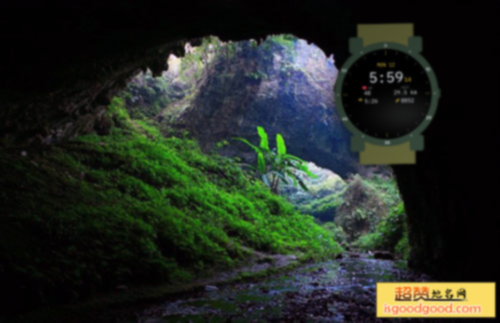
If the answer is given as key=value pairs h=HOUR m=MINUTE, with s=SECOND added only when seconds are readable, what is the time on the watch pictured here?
h=5 m=59
